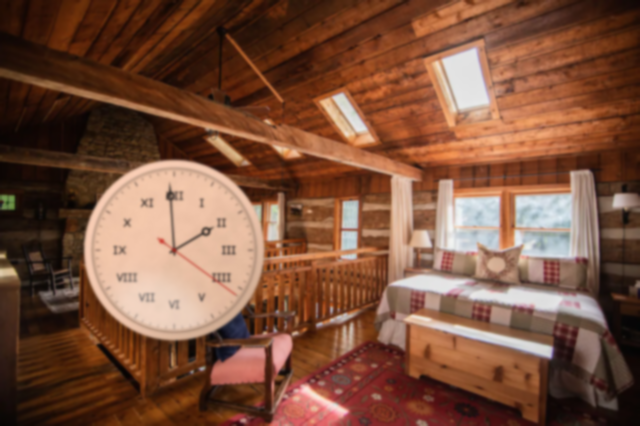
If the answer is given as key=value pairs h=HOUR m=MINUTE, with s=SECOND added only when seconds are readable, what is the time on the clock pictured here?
h=1 m=59 s=21
